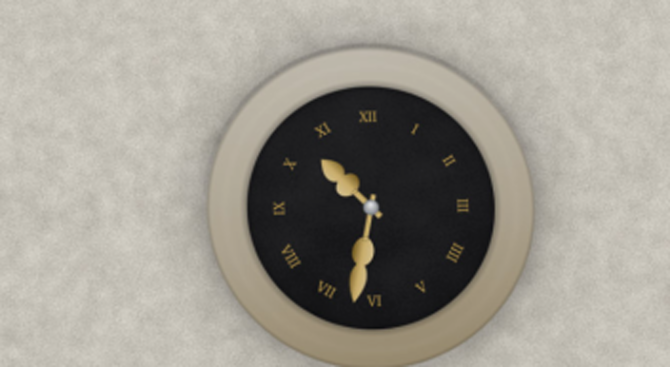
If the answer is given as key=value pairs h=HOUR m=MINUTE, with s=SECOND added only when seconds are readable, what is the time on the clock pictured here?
h=10 m=32
